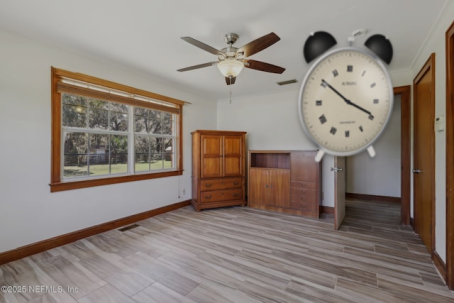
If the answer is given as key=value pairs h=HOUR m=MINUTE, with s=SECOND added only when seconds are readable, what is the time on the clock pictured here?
h=3 m=51
